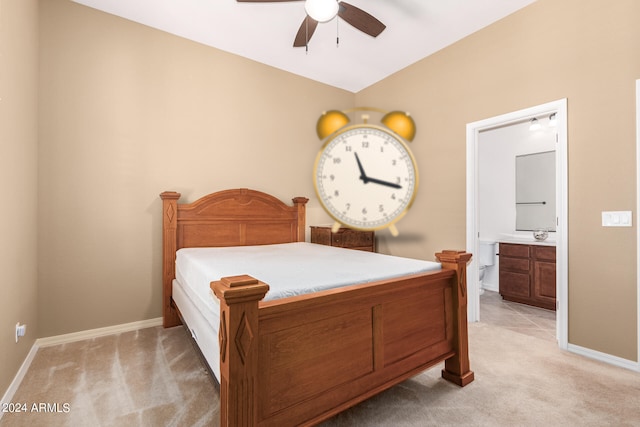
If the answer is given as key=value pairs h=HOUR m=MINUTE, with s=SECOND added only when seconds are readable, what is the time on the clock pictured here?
h=11 m=17
